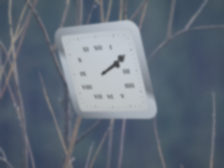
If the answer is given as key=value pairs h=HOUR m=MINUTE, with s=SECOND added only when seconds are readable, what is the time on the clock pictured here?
h=2 m=10
